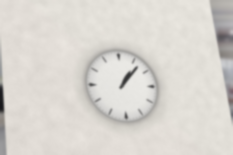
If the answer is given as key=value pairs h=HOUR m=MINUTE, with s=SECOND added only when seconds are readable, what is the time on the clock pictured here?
h=1 m=7
